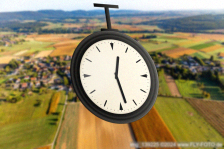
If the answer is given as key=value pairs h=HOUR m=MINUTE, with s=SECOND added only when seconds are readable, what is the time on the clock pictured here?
h=12 m=28
